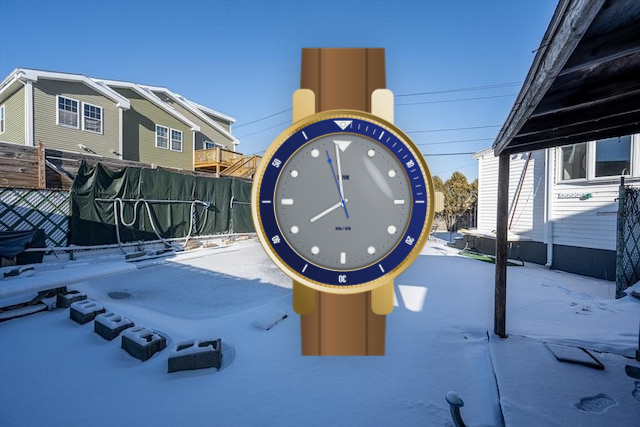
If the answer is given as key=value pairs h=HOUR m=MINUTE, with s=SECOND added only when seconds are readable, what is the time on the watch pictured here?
h=7 m=58 s=57
